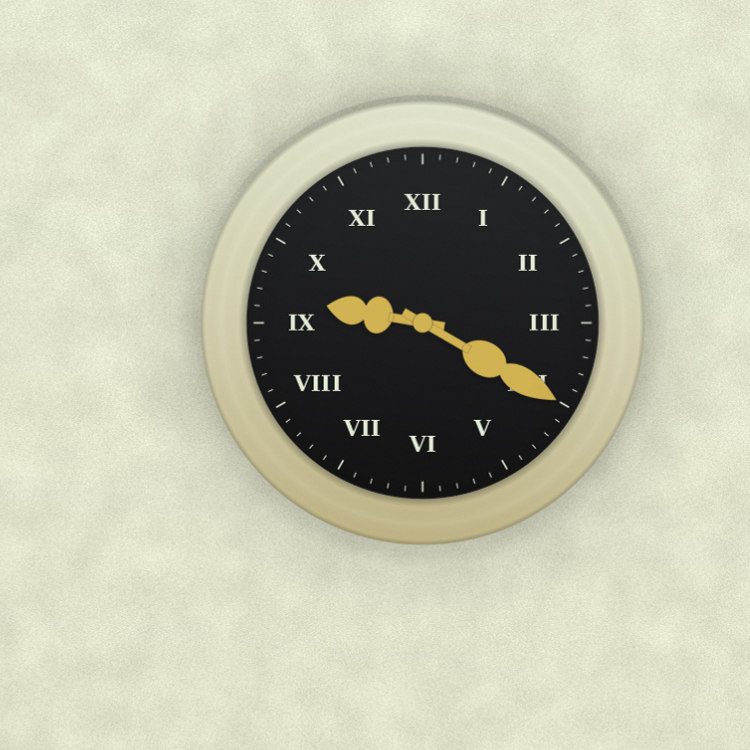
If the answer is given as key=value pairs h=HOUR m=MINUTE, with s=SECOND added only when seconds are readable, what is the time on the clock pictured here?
h=9 m=20
